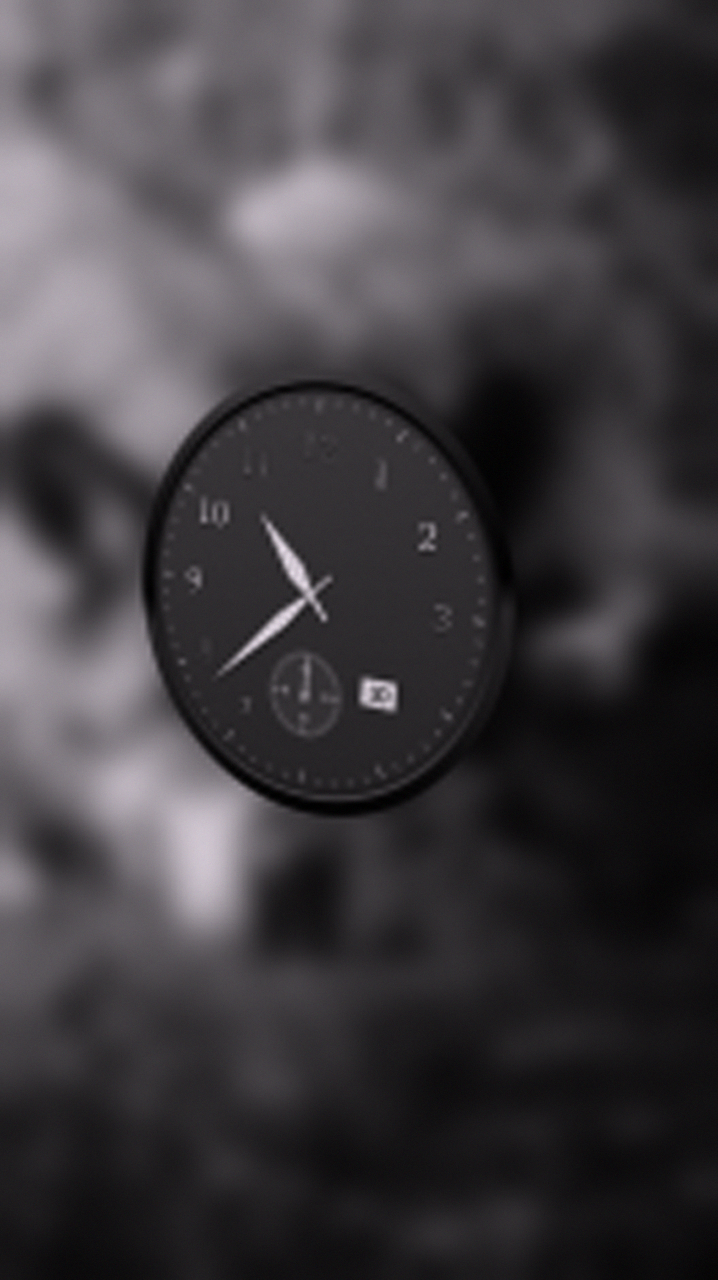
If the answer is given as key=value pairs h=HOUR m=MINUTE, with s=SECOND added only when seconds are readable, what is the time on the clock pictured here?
h=10 m=38
